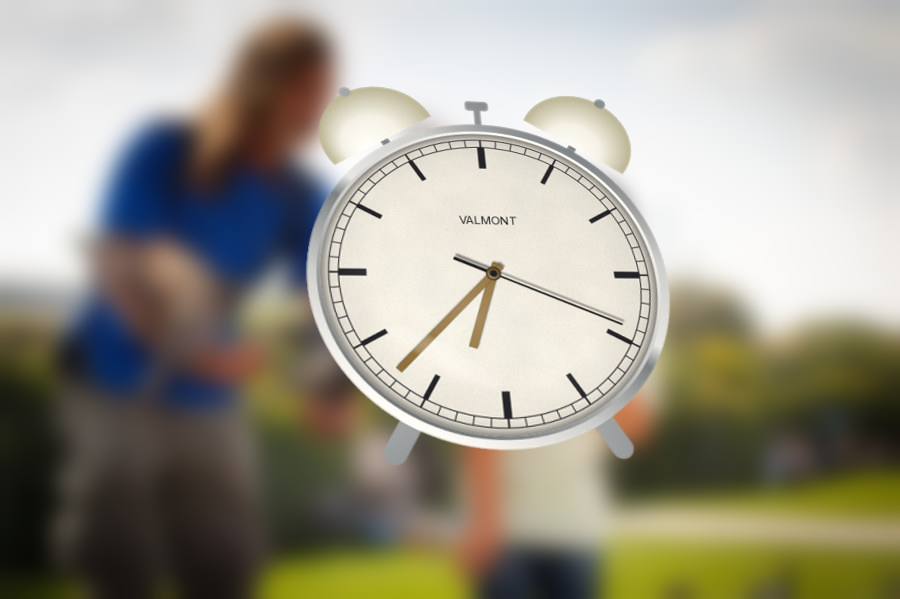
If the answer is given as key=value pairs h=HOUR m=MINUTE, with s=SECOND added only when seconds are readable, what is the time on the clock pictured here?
h=6 m=37 s=19
